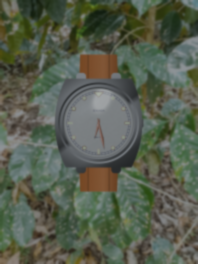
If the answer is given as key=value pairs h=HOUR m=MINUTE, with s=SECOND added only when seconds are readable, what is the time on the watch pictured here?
h=6 m=28
